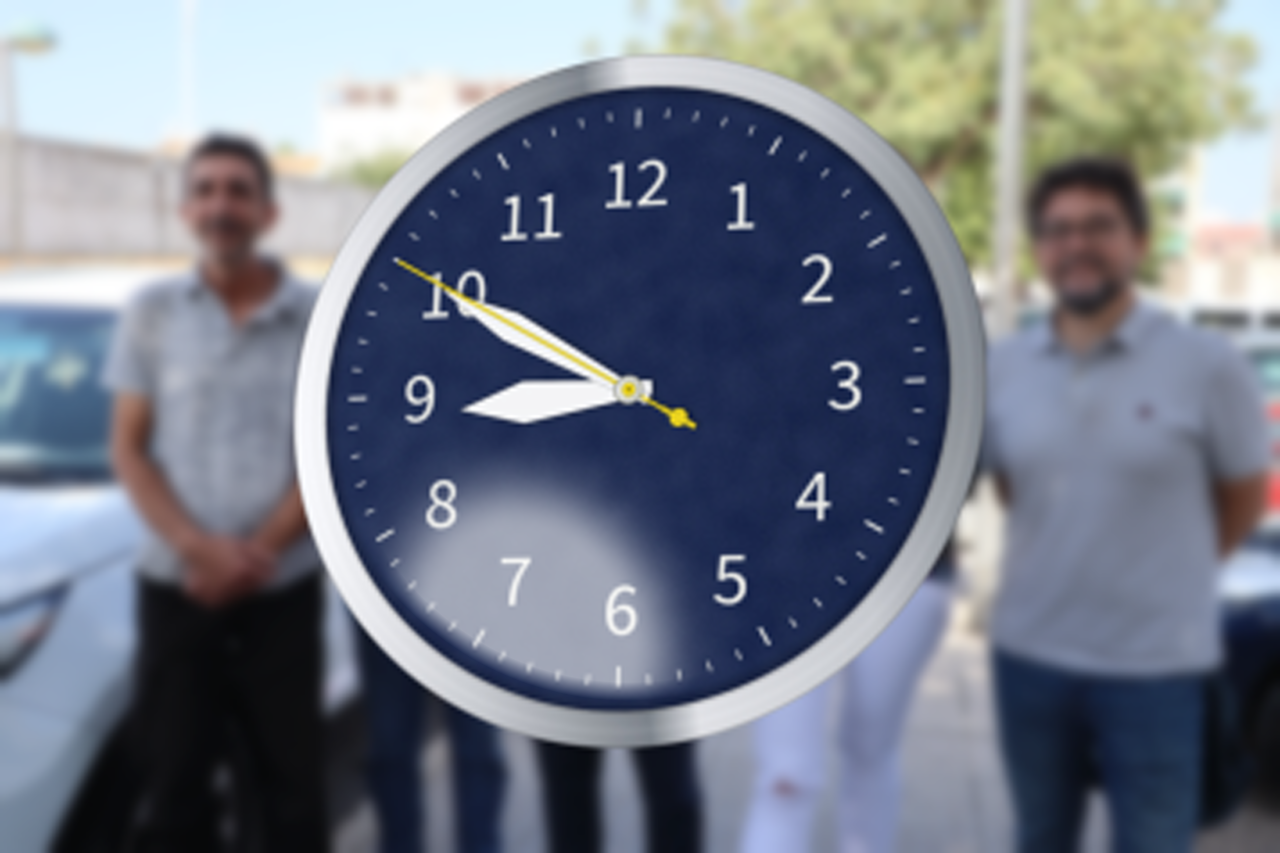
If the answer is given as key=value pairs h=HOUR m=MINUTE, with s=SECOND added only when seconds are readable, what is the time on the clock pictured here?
h=8 m=49 s=50
